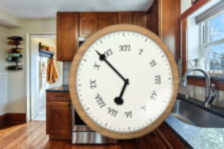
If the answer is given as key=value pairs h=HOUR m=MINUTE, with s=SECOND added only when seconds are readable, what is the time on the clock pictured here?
h=6 m=53
